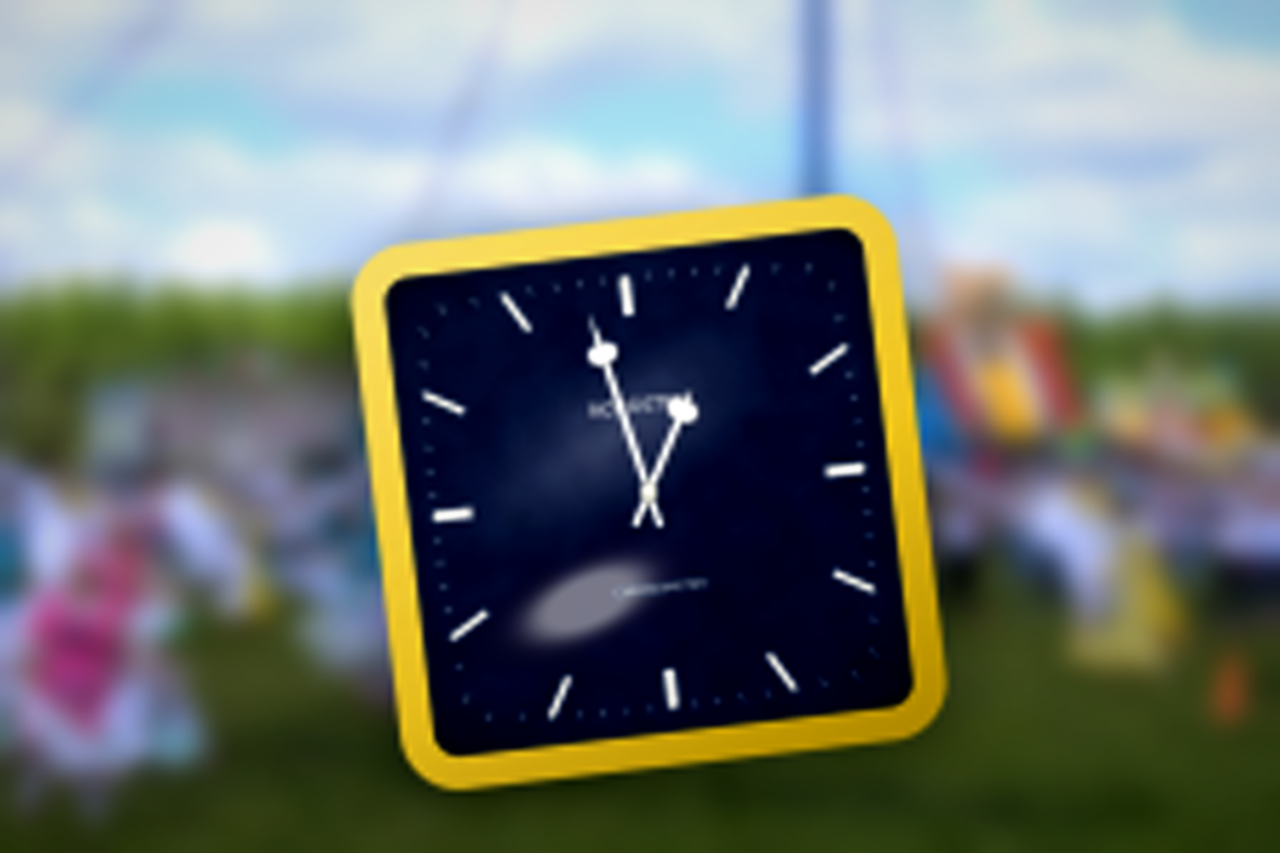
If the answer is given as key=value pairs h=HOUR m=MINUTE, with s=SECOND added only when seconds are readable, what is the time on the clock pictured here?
h=12 m=58
